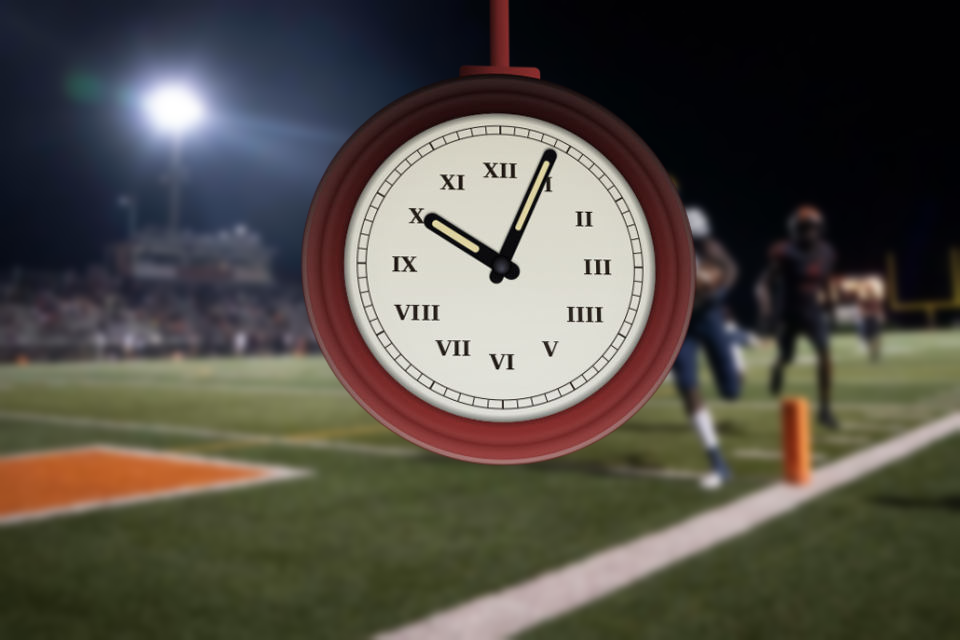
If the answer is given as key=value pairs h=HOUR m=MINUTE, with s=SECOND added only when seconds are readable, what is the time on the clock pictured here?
h=10 m=4
